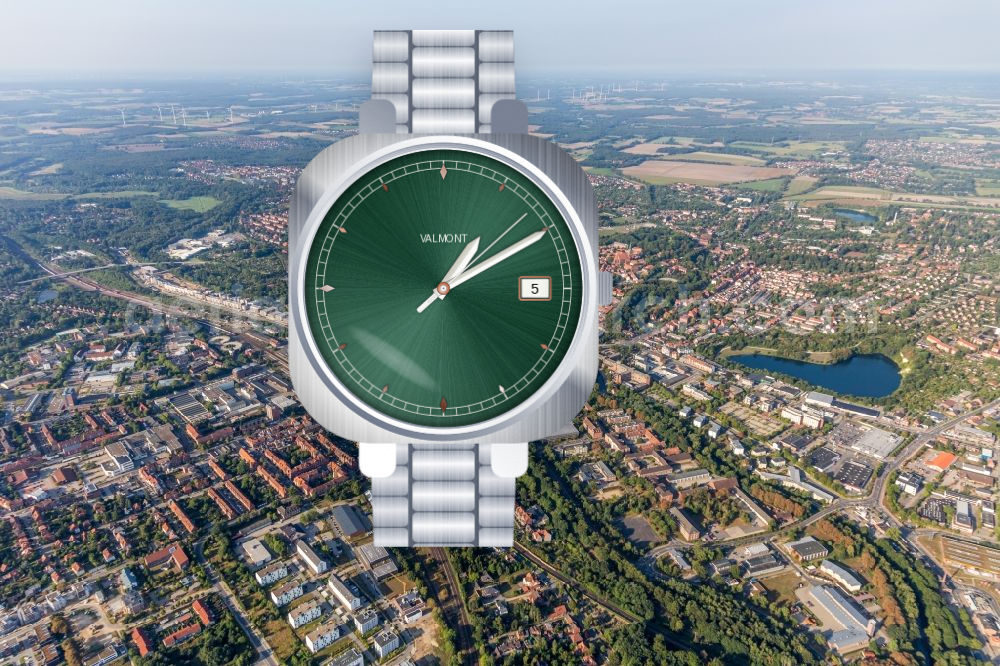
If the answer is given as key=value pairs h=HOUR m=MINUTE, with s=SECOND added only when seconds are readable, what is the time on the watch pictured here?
h=1 m=10 s=8
